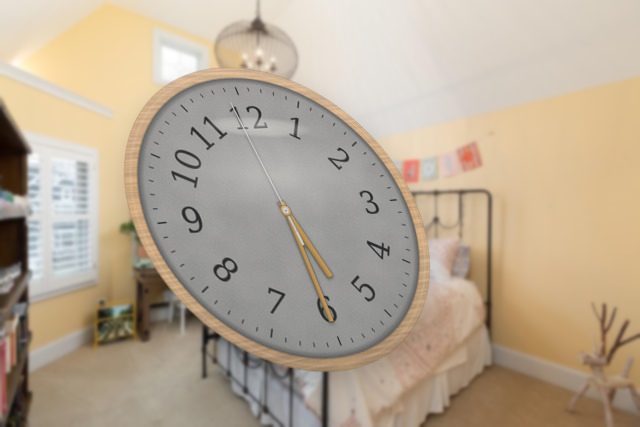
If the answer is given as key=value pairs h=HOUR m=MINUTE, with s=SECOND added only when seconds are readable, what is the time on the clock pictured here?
h=5 m=29 s=59
